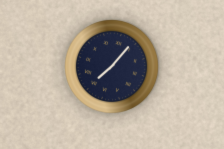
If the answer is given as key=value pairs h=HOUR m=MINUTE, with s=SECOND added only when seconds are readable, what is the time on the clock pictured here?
h=7 m=4
